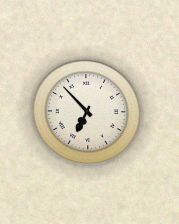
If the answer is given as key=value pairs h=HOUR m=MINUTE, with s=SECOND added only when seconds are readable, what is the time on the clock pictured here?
h=6 m=53
